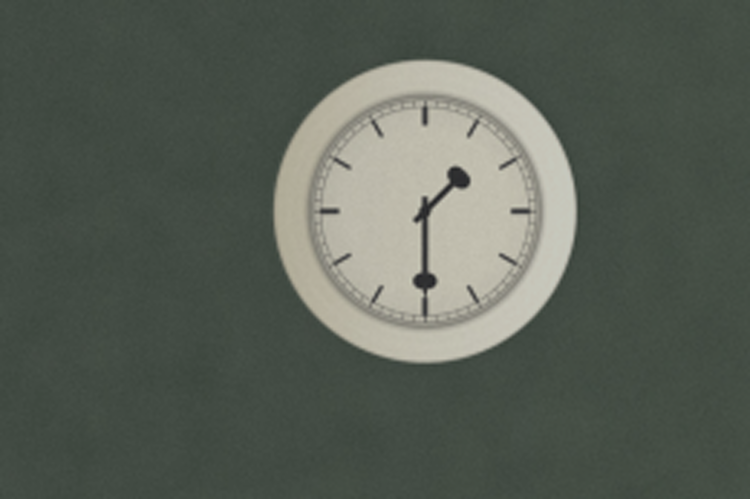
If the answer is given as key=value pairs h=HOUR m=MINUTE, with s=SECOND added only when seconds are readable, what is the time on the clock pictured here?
h=1 m=30
